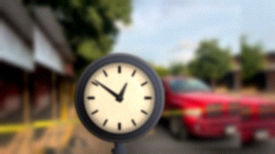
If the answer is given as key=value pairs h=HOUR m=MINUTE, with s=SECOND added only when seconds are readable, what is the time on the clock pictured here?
h=12 m=51
